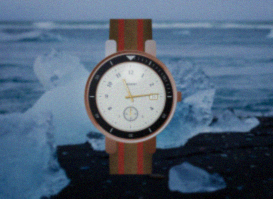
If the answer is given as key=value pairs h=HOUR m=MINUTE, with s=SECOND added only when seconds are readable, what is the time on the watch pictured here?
h=11 m=14
